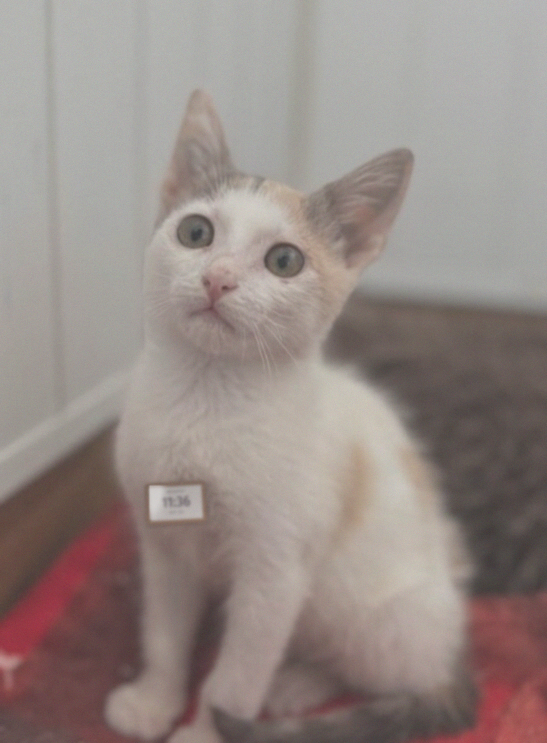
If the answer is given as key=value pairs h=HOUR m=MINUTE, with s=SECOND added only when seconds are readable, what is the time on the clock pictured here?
h=11 m=36
